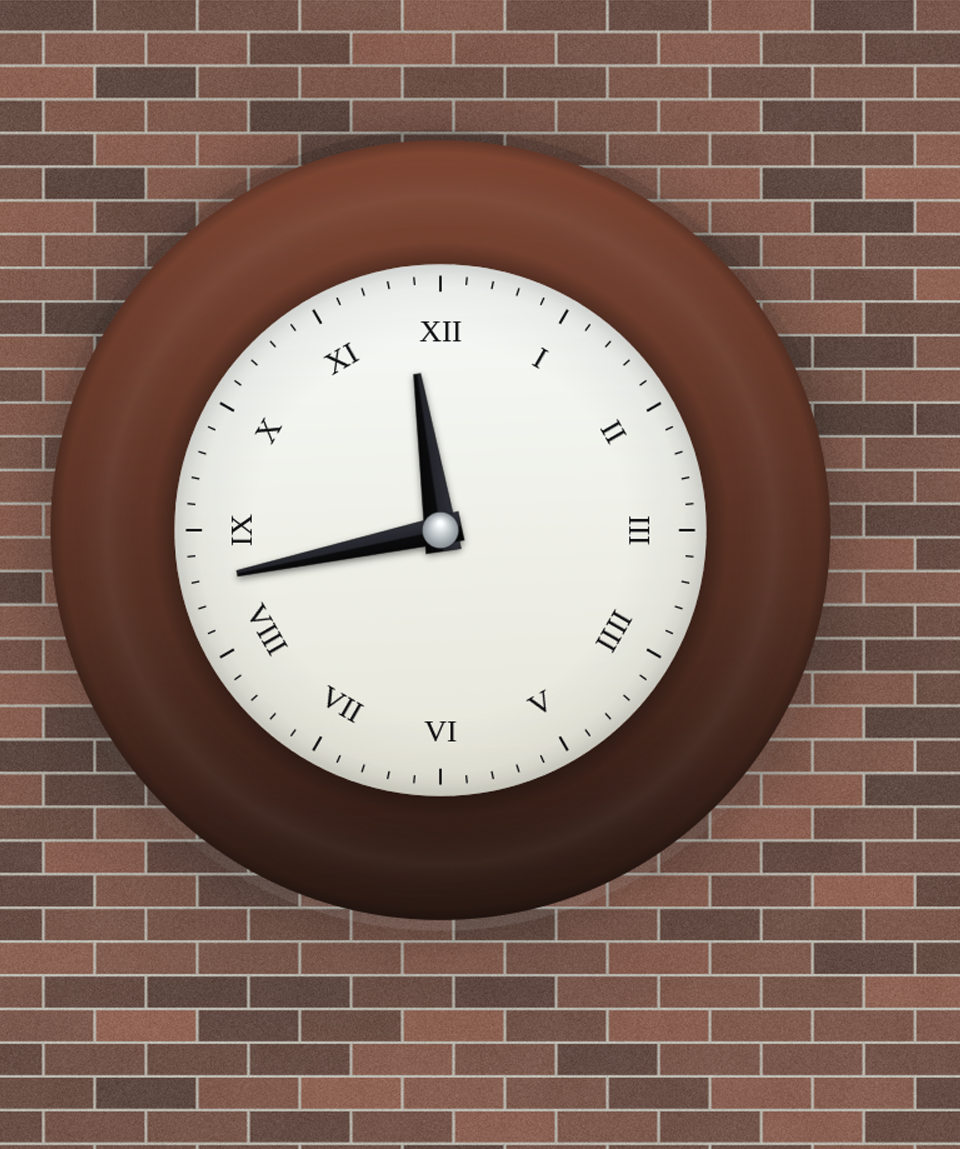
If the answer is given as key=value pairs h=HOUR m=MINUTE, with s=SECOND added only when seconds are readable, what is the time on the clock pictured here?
h=11 m=43
